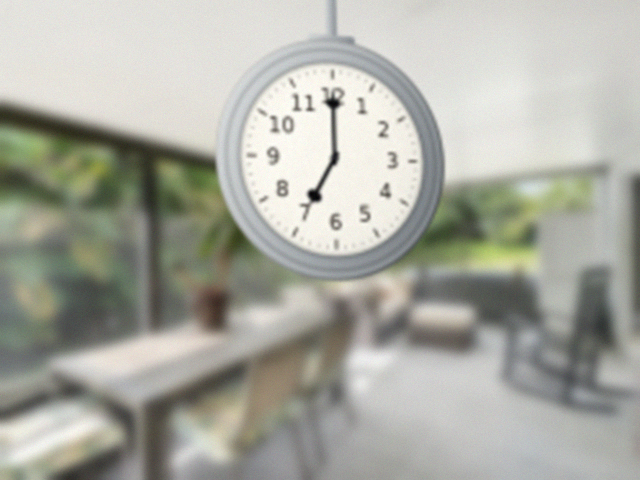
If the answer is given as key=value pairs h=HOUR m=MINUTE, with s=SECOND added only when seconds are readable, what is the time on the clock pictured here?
h=7 m=0
